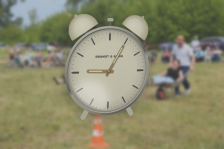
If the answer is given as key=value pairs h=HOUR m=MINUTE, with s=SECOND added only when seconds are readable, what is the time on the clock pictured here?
h=9 m=5
